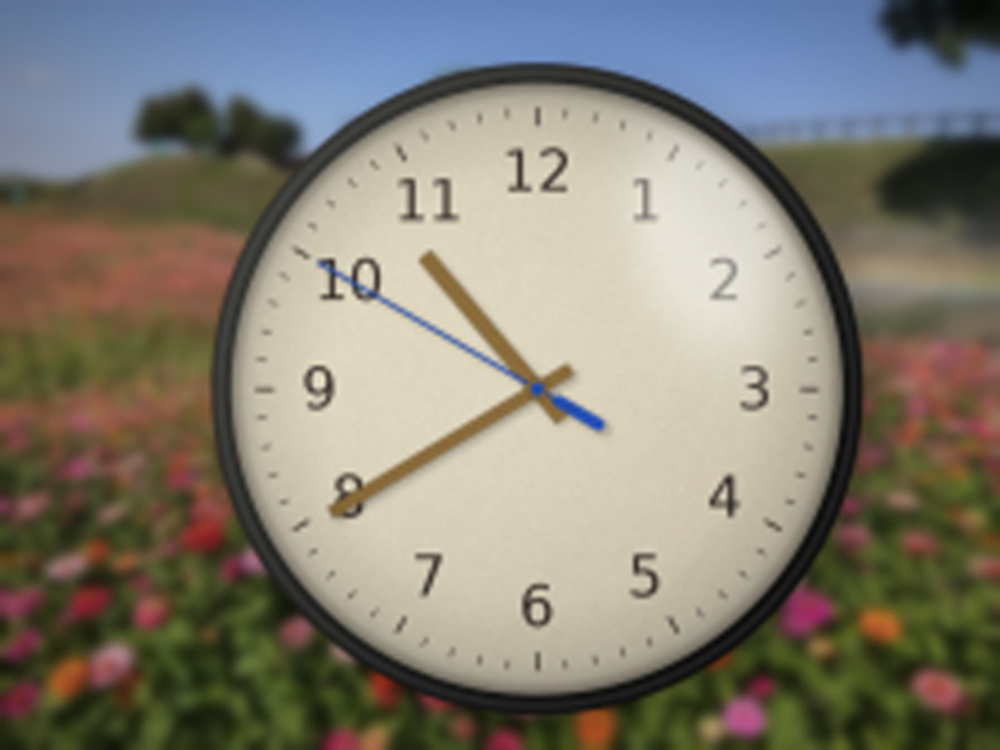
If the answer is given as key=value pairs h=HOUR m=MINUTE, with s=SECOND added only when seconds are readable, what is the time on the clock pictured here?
h=10 m=39 s=50
